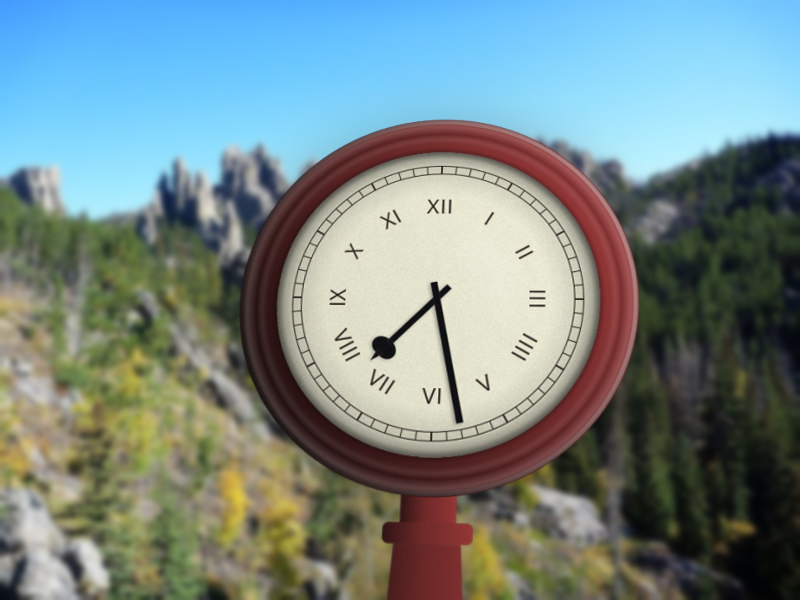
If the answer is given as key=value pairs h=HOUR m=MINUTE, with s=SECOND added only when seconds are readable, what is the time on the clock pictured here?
h=7 m=28
